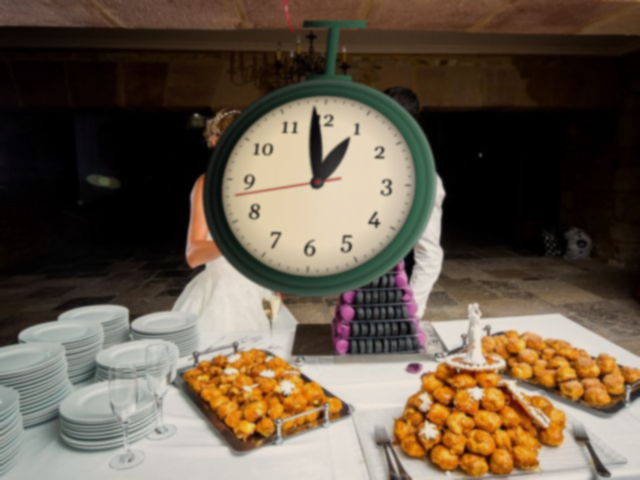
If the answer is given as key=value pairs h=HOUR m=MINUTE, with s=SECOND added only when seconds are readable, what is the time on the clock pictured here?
h=12 m=58 s=43
